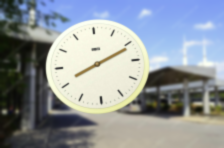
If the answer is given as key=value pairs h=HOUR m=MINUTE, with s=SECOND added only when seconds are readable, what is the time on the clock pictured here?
h=8 m=11
